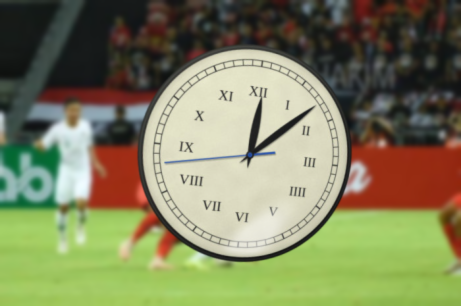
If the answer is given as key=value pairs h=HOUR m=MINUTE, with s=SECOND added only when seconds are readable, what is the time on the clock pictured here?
h=12 m=7 s=43
